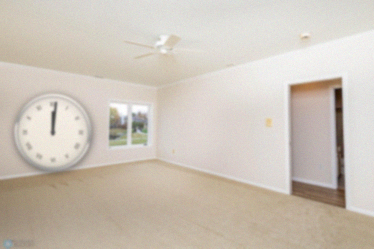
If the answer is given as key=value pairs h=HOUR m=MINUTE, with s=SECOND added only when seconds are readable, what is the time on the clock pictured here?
h=12 m=1
